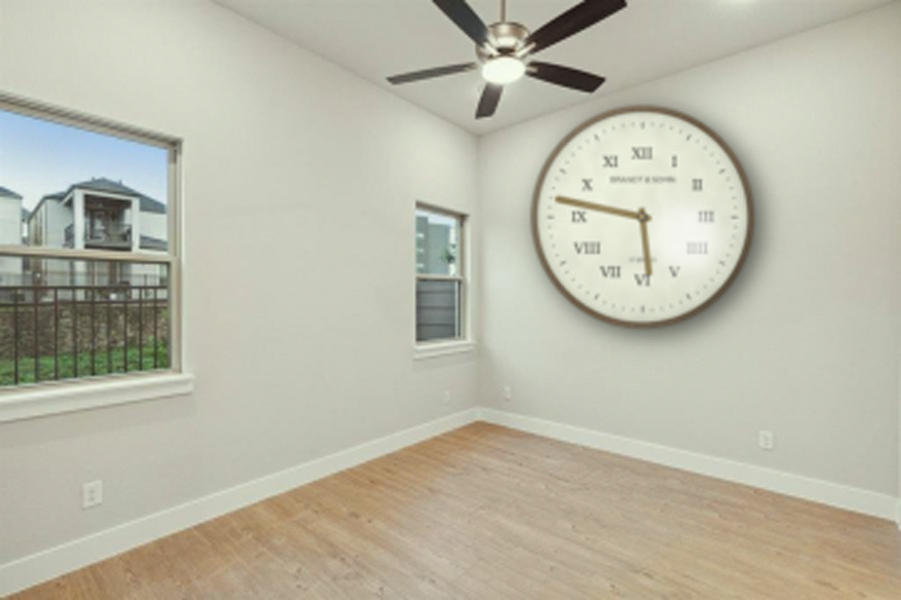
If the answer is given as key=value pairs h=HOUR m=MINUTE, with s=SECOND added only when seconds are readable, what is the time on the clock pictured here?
h=5 m=47
